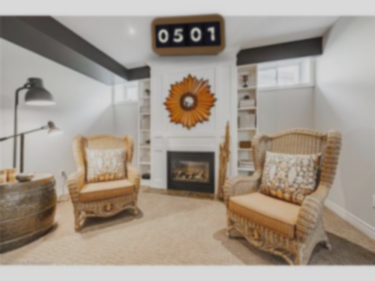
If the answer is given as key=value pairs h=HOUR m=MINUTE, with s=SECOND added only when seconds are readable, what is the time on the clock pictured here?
h=5 m=1
